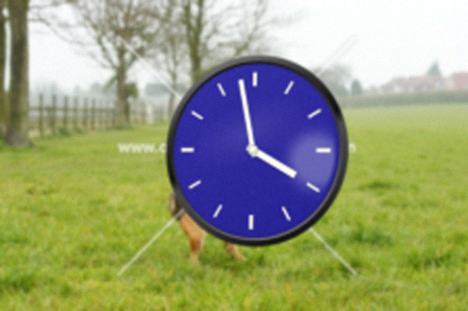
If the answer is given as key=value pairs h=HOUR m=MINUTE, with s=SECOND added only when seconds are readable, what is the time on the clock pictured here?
h=3 m=58
